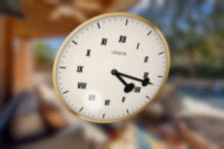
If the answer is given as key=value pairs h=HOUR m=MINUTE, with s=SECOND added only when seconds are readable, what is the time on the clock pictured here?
h=4 m=17
